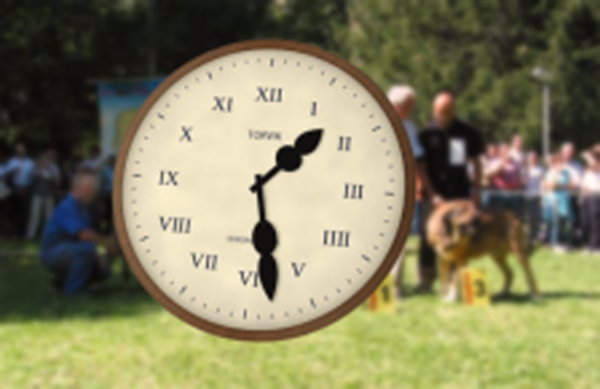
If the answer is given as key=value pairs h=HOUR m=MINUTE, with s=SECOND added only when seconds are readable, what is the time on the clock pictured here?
h=1 m=28
